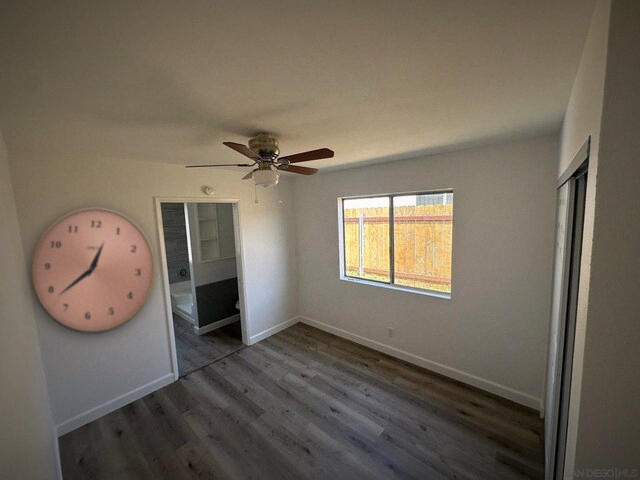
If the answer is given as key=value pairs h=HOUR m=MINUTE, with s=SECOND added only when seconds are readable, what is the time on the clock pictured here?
h=12 m=38
